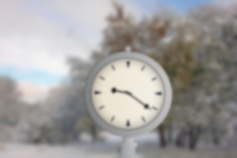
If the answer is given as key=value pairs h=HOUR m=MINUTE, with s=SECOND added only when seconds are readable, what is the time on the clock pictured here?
h=9 m=21
